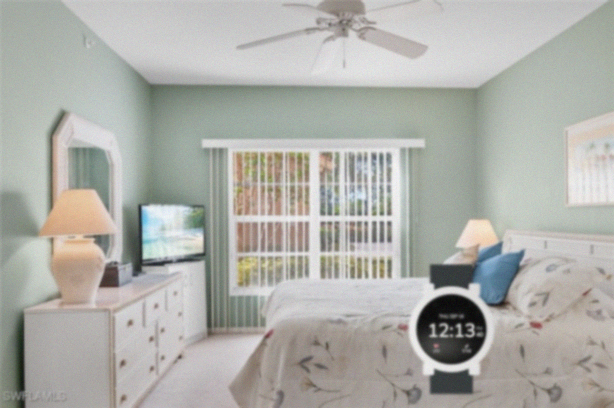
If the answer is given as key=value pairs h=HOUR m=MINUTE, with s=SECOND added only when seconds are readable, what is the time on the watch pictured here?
h=12 m=13
